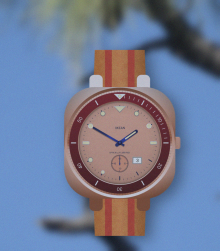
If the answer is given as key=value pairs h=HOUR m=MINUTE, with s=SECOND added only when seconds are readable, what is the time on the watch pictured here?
h=1 m=50
